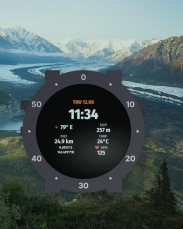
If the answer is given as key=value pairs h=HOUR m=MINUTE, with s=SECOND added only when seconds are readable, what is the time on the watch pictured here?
h=11 m=34
